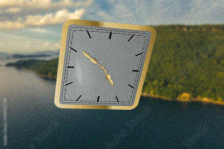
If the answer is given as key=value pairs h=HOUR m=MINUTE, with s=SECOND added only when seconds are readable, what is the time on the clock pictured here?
h=4 m=51
